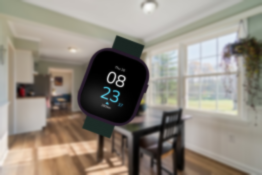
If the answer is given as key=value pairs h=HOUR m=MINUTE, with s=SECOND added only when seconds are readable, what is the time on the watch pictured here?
h=8 m=23
